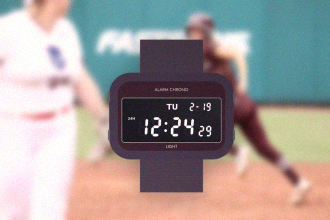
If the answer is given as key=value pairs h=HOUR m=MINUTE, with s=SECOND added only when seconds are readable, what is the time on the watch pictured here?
h=12 m=24 s=29
